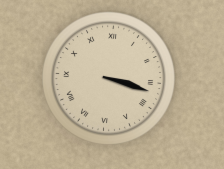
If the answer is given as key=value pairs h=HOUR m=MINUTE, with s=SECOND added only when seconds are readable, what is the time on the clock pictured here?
h=3 m=17
